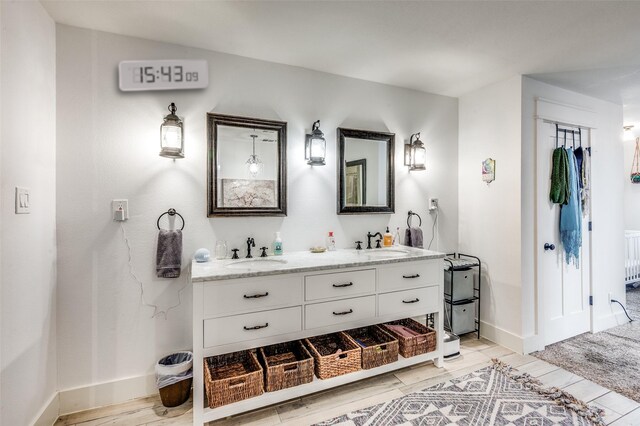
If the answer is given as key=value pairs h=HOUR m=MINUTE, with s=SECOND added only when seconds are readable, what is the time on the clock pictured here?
h=15 m=43
